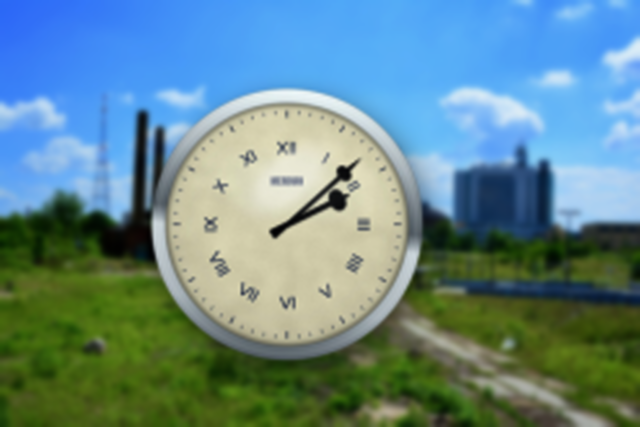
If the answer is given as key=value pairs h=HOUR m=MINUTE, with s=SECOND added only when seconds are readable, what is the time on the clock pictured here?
h=2 m=8
